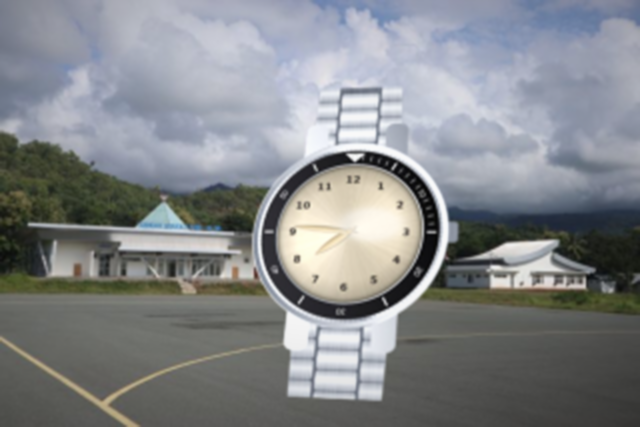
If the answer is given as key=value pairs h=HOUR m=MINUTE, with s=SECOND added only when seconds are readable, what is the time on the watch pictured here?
h=7 m=46
